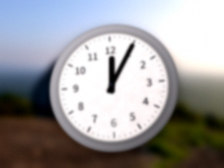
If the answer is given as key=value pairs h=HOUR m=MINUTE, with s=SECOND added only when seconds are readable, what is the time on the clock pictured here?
h=12 m=5
